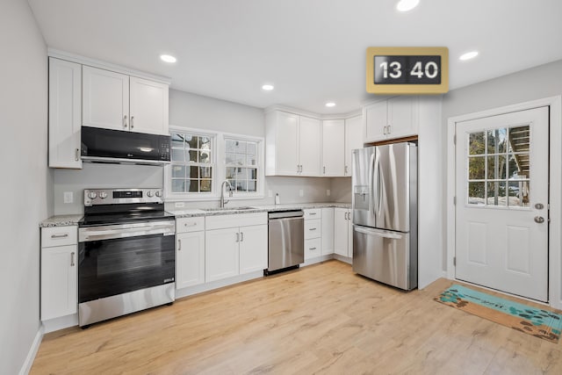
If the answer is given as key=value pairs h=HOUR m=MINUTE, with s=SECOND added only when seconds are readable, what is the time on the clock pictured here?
h=13 m=40
